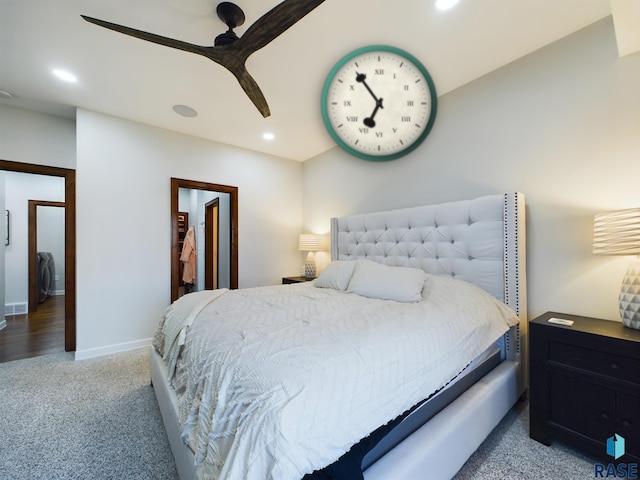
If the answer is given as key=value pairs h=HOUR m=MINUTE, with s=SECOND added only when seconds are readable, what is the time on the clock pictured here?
h=6 m=54
